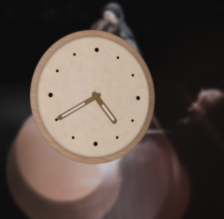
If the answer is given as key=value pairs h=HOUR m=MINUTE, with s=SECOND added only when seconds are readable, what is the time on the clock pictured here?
h=4 m=40
